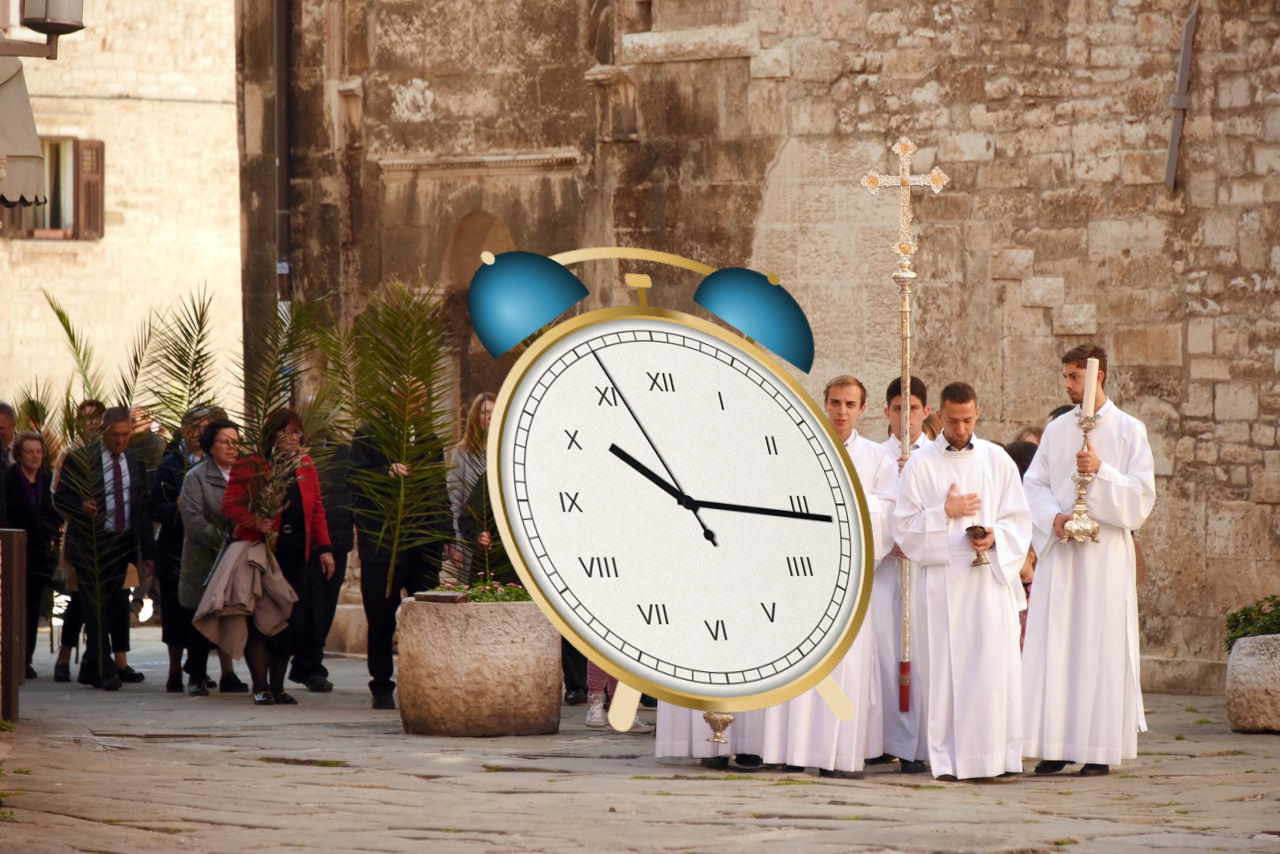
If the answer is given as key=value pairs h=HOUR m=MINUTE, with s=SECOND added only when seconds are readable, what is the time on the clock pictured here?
h=10 m=15 s=56
